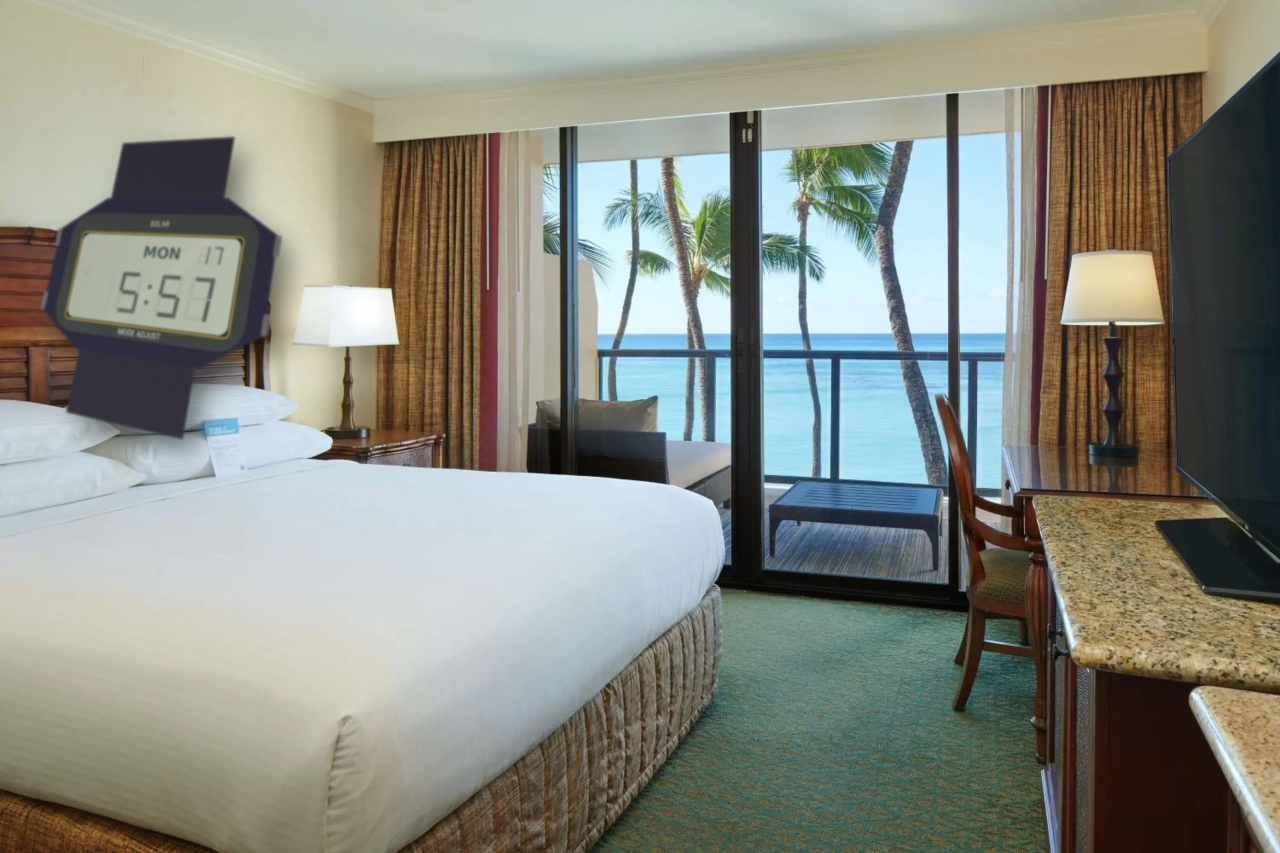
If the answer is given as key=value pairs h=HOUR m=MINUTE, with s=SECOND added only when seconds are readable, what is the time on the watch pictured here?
h=5 m=57
